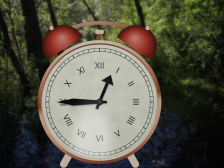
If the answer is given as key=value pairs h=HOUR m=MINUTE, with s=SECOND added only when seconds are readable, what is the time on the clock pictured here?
h=12 m=45
